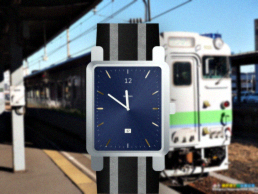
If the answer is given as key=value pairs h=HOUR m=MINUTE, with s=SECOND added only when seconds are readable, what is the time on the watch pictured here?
h=11 m=51
